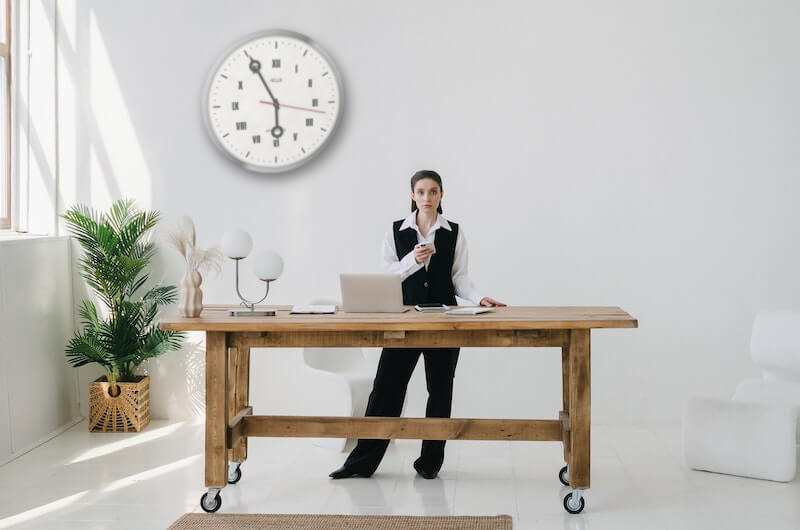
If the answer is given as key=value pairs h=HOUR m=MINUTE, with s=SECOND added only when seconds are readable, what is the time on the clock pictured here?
h=5 m=55 s=17
